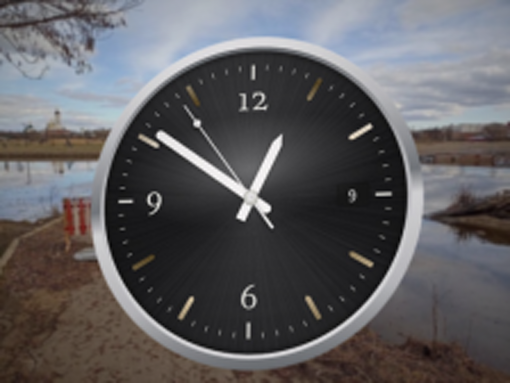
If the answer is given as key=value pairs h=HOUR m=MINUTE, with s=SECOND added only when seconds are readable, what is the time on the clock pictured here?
h=12 m=50 s=54
